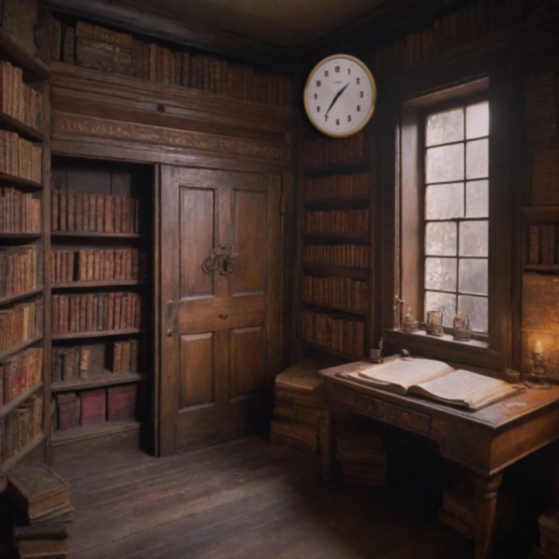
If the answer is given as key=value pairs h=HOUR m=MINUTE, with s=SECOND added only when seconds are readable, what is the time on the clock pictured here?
h=1 m=36
